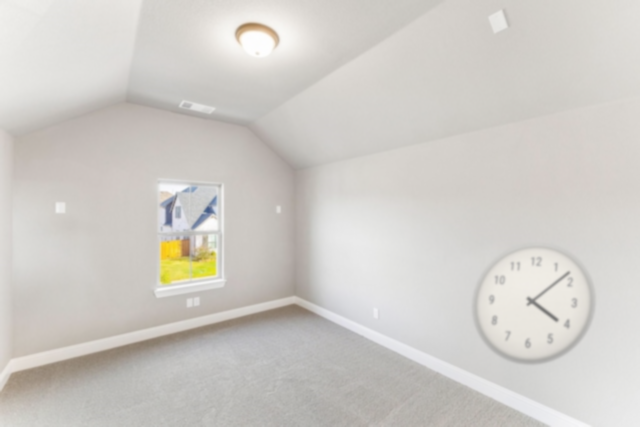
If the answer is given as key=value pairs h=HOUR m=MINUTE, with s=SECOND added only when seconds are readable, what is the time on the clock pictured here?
h=4 m=8
